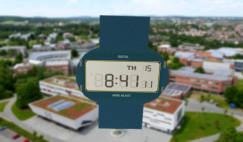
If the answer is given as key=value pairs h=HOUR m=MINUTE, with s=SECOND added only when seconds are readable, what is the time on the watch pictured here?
h=8 m=41 s=11
